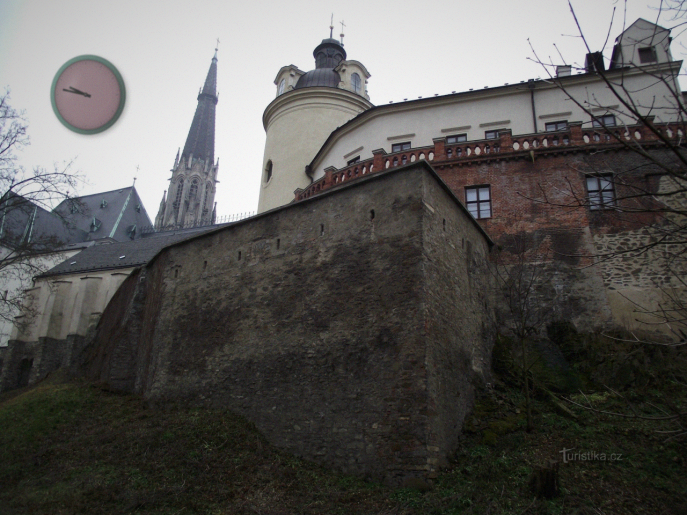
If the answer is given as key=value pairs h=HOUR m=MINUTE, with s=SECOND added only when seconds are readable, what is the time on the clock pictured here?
h=9 m=47
